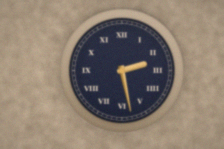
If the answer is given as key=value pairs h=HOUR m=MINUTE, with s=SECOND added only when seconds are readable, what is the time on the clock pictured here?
h=2 m=28
